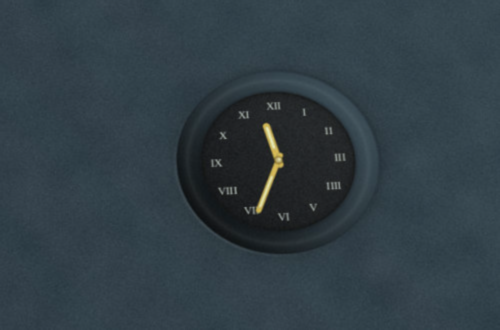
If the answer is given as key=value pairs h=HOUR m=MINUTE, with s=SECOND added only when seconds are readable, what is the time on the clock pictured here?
h=11 m=34
